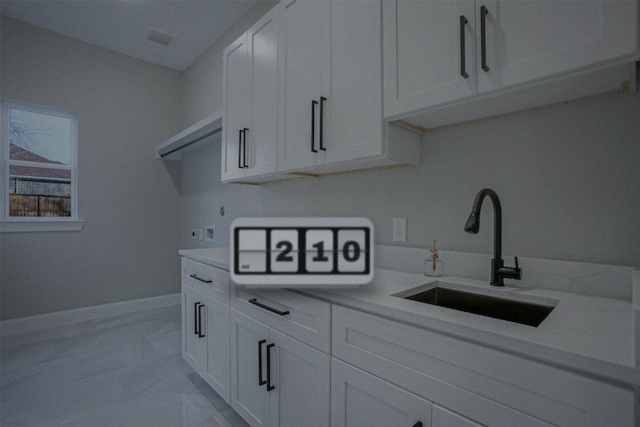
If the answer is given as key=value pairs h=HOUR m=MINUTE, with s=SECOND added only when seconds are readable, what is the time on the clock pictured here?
h=2 m=10
